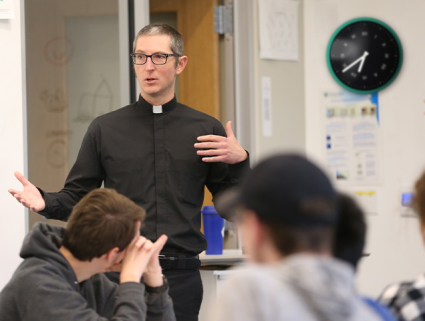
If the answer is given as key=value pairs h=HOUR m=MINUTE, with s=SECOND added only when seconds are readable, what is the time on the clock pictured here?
h=6 m=39
